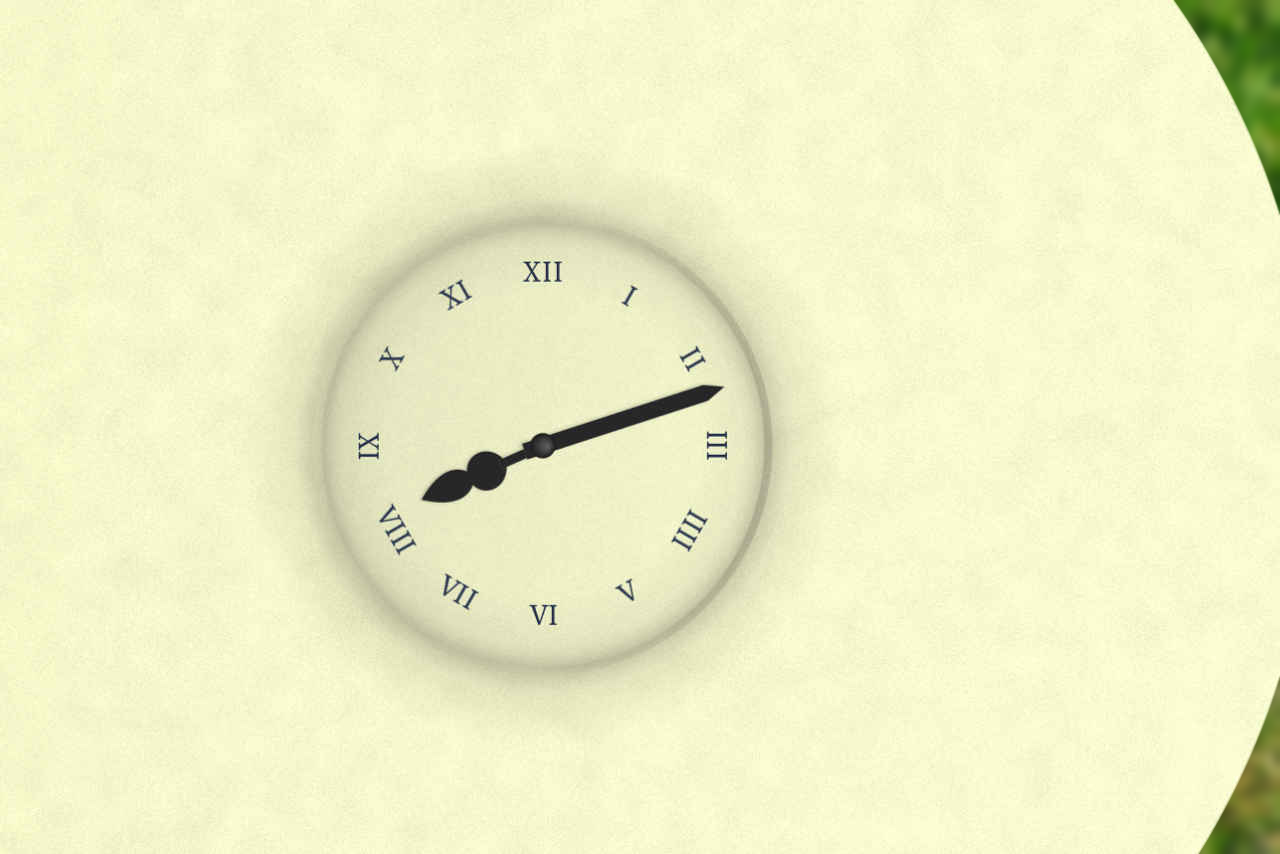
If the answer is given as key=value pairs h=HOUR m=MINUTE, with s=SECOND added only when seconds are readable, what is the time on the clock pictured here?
h=8 m=12
